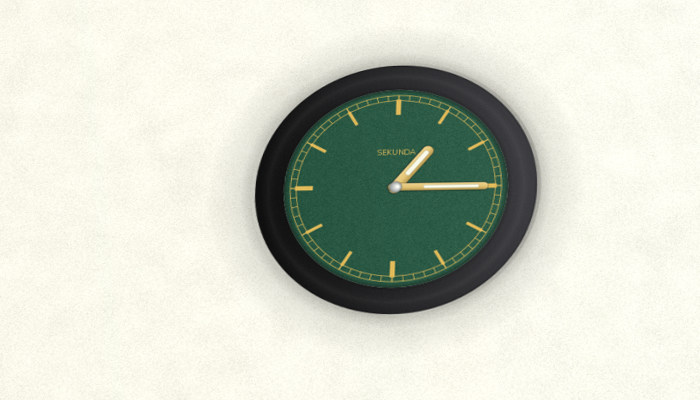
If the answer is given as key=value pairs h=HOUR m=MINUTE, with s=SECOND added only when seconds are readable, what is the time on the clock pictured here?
h=1 m=15
